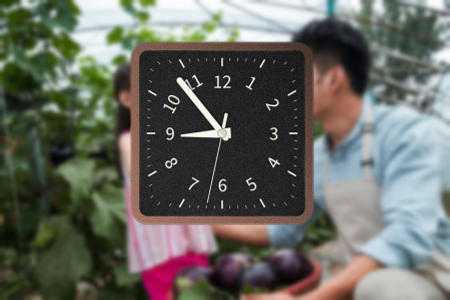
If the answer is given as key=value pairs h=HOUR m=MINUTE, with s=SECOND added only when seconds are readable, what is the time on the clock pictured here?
h=8 m=53 s=32
